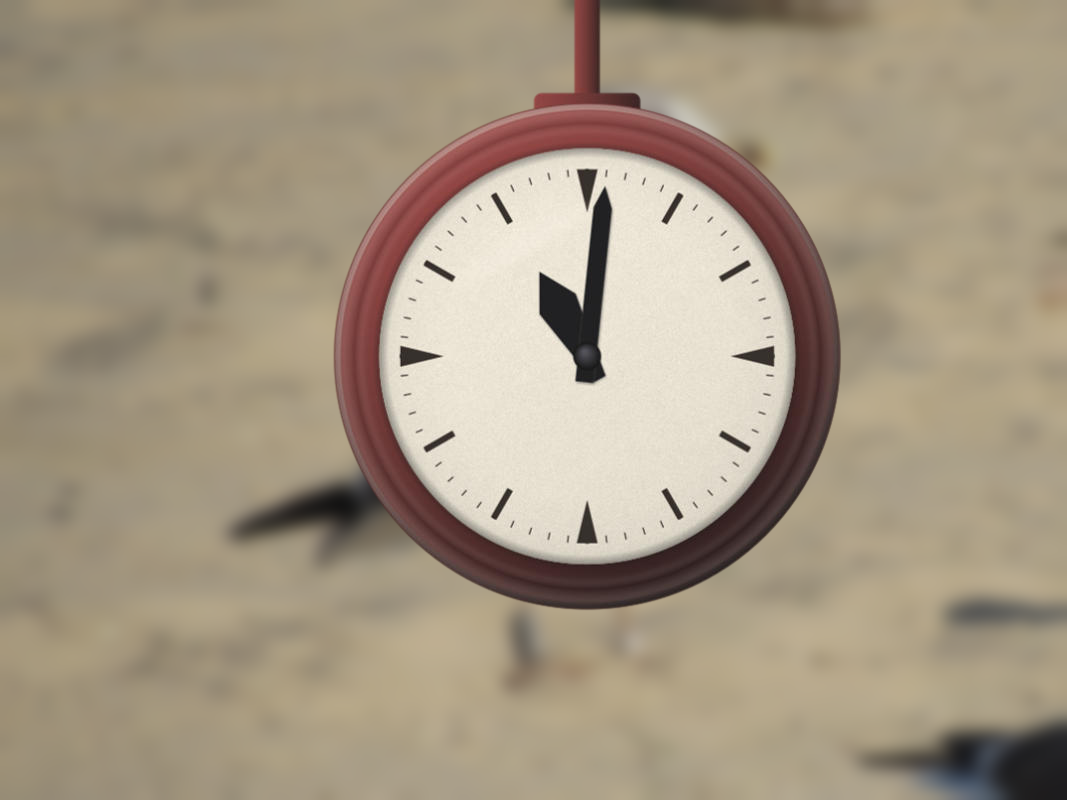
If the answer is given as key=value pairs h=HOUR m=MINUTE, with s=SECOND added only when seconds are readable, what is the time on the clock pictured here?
h=11 m=1
